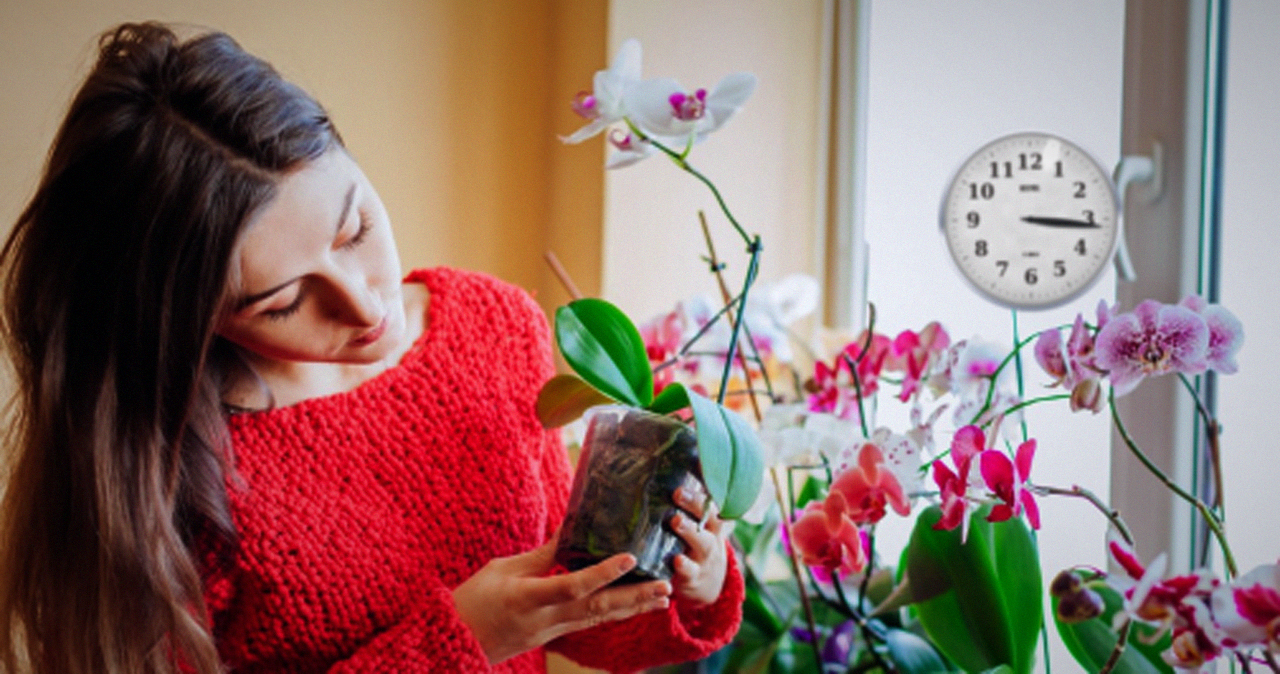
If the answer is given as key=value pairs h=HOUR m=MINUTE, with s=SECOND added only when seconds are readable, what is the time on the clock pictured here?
h=3 m=16
